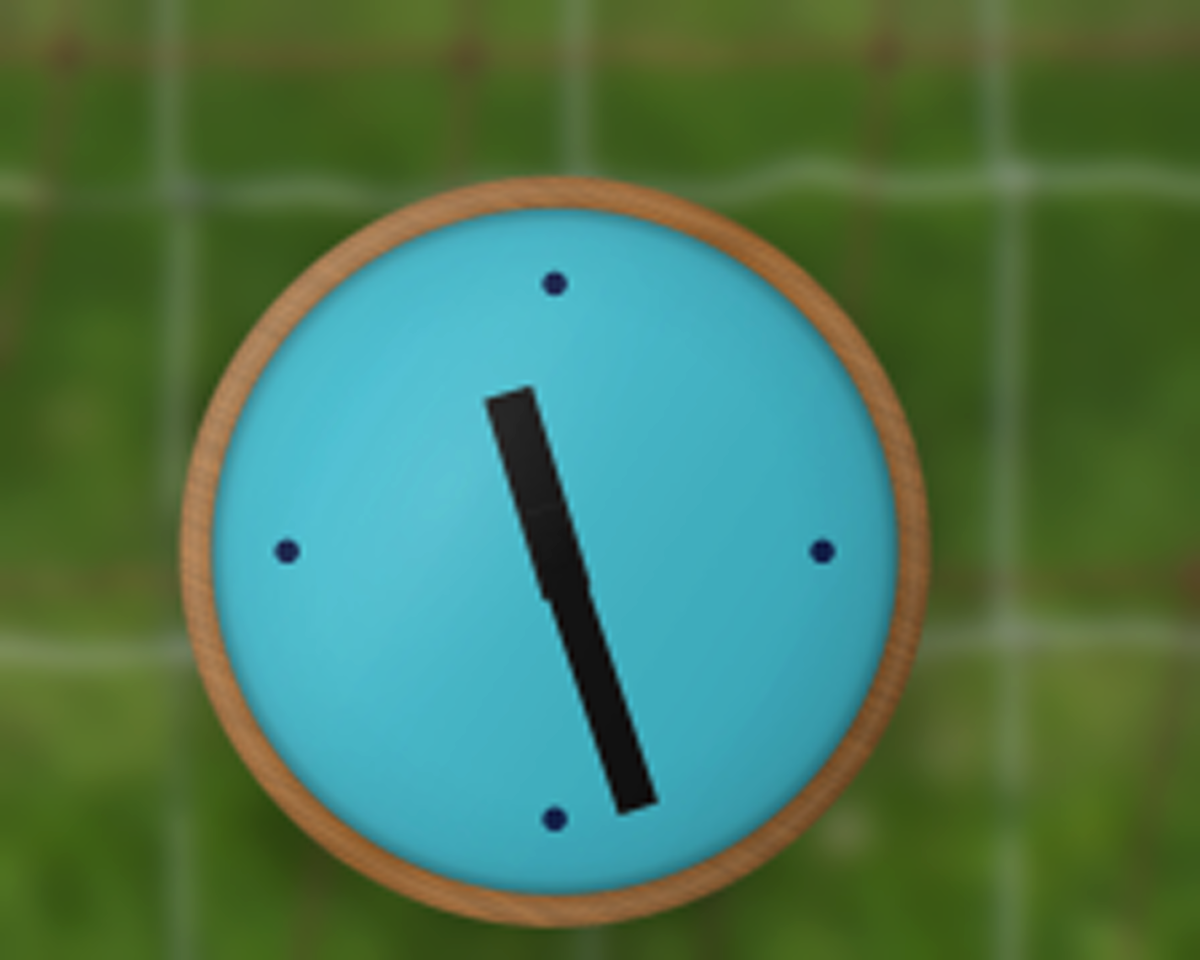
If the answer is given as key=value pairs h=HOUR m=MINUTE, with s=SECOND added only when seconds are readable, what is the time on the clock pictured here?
h=11 m=27
